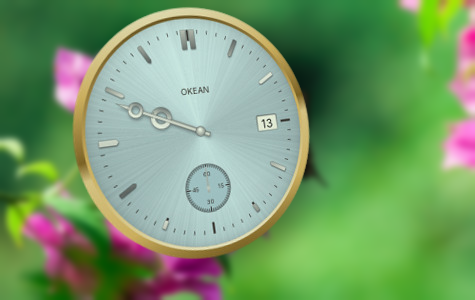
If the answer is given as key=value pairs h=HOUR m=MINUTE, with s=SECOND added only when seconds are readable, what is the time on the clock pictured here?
h=9 m=49
